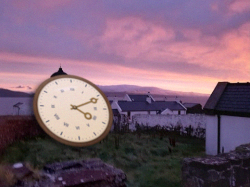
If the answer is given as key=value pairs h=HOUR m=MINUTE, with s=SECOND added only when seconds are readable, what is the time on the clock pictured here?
h=4 m=11
